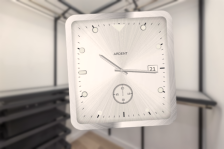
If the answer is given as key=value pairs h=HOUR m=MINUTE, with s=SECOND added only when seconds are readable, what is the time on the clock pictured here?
h=10 m=16
